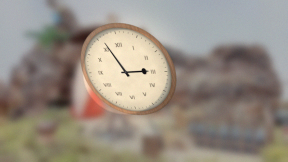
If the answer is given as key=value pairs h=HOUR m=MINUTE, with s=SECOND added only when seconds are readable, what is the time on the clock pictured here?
h=2 m=56
